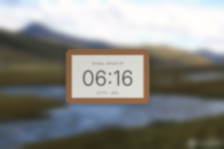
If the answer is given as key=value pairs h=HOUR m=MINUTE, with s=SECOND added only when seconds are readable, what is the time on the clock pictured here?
h=6 m=16
